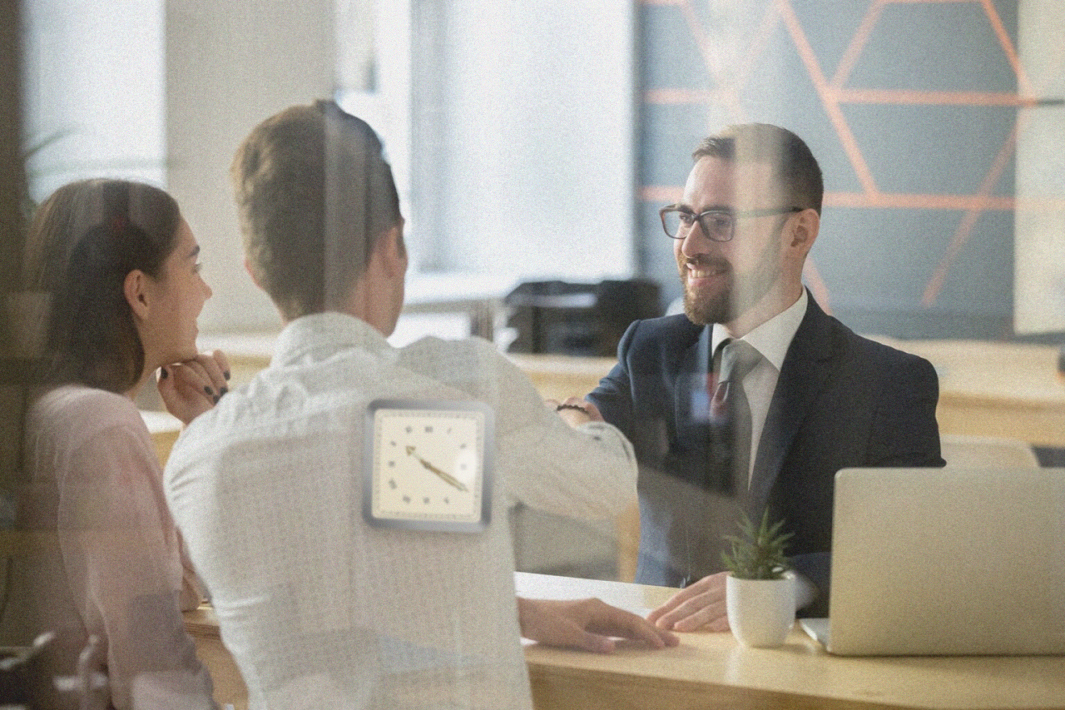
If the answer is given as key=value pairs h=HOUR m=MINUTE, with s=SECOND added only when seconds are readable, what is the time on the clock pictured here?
h=10 m=20
